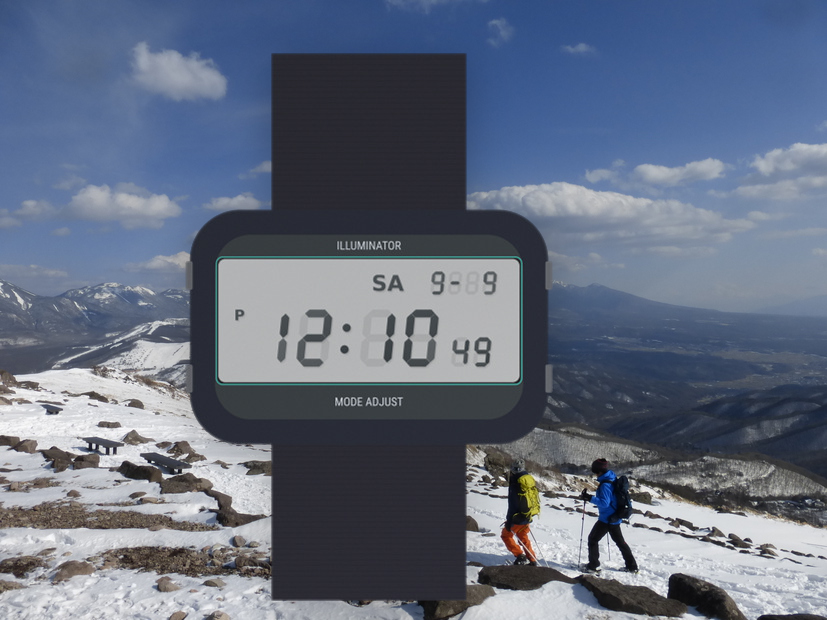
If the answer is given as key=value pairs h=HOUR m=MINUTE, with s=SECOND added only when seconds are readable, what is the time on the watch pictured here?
h=12 m=10 s=49
